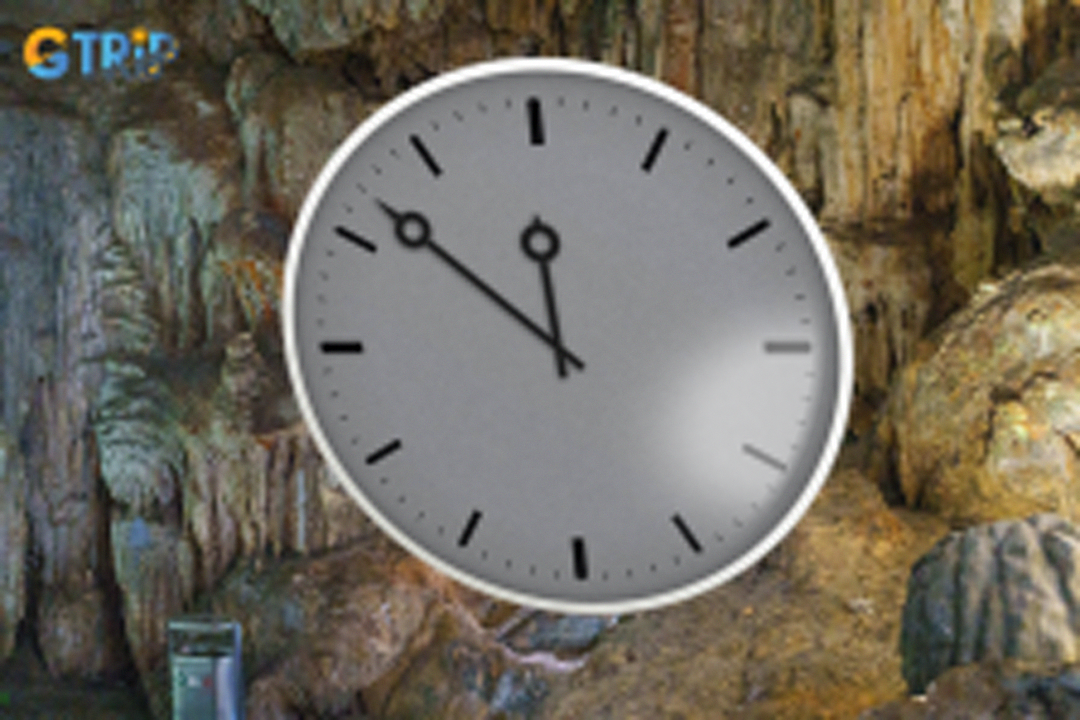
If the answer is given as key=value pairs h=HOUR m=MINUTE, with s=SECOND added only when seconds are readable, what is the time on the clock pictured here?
h=11 m=52
